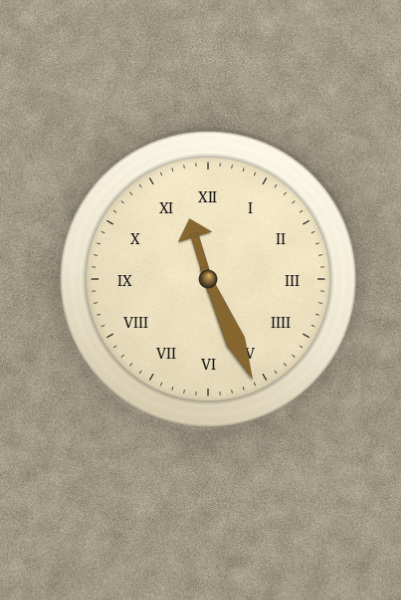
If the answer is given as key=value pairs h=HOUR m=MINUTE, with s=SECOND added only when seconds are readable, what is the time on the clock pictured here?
h=11 m=26
